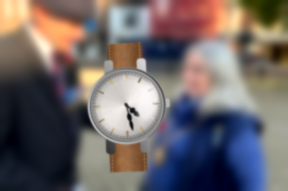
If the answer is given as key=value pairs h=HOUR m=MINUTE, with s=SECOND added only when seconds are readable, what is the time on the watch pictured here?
h=4 m=28
